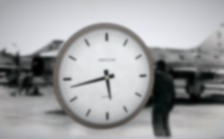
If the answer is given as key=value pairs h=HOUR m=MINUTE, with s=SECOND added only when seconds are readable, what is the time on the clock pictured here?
h=5 m=43
